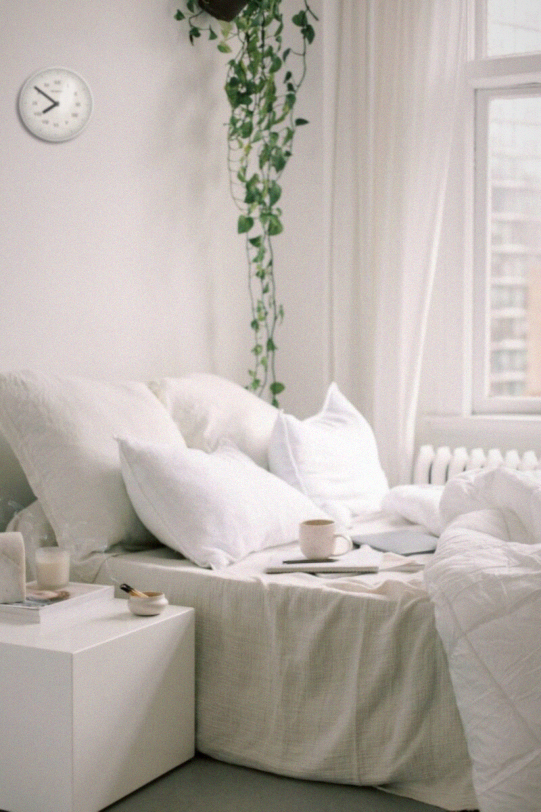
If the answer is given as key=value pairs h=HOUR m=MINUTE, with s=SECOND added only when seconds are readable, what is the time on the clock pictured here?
h=7 m=51
